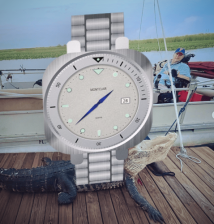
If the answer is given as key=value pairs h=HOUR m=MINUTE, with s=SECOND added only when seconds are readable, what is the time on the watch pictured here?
h=1 m=38
